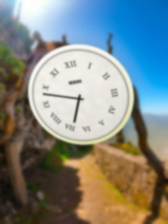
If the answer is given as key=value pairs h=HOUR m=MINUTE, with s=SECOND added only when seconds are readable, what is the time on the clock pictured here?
h=6 m=48
